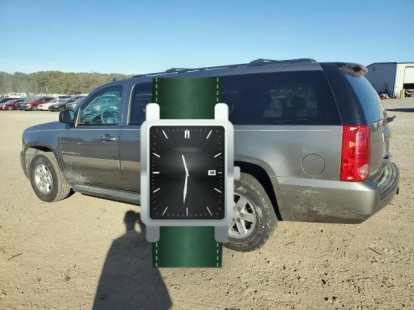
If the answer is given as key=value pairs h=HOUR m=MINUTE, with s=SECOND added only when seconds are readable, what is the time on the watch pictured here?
h=11 m=31
